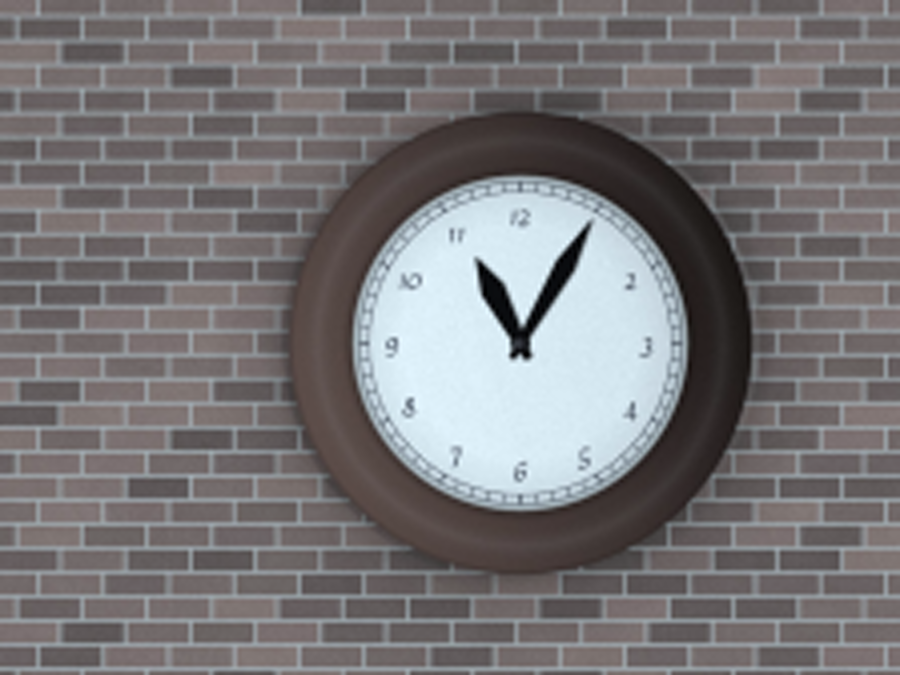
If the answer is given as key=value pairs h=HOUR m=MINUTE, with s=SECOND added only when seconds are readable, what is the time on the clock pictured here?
h=11 m=5
